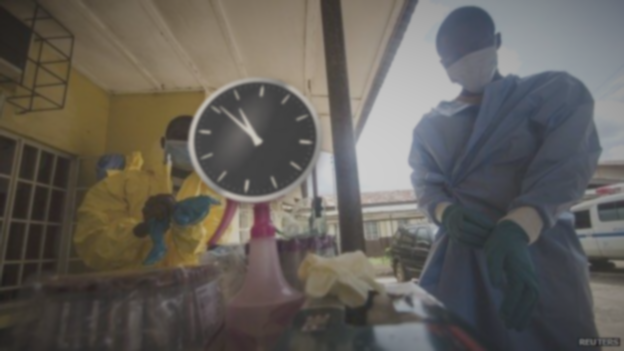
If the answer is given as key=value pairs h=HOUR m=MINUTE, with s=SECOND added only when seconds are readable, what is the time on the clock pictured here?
h=10 m=51
